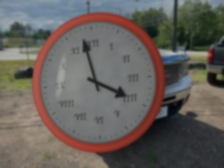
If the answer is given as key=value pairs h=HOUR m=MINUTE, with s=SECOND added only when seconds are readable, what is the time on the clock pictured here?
h=3 m=58
